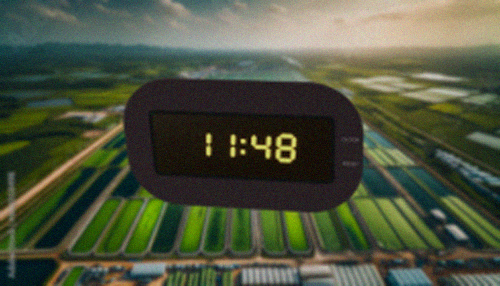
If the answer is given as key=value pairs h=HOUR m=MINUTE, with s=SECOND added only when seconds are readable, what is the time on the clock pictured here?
h=11 m=48
